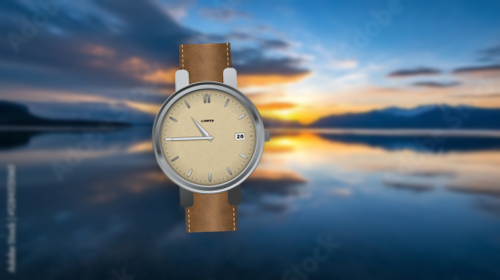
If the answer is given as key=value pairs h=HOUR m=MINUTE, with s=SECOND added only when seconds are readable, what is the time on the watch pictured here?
h=10 m=45
